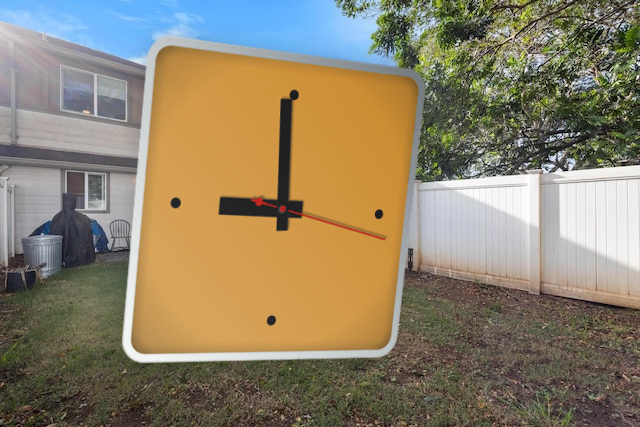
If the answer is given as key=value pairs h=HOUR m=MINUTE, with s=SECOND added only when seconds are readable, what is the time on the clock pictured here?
h=8 m=59 s=17
